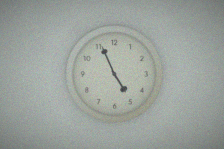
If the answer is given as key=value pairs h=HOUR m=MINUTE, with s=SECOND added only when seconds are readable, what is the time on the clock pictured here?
h=4 m=56
